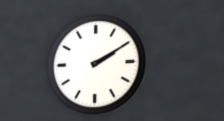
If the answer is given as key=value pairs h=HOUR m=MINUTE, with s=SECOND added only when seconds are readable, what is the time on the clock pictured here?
h=2 m=10
